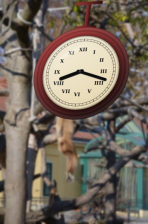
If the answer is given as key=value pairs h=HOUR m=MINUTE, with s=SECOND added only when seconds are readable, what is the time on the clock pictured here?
h=8 m=18
